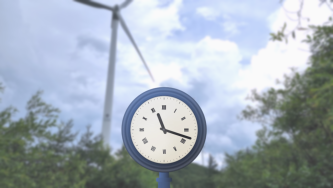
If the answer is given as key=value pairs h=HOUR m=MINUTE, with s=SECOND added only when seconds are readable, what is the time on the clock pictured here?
h=11 m=18
